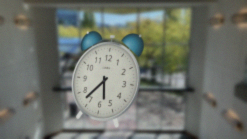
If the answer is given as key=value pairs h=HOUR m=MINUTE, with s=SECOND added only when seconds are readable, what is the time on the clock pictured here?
h=5 m=37
